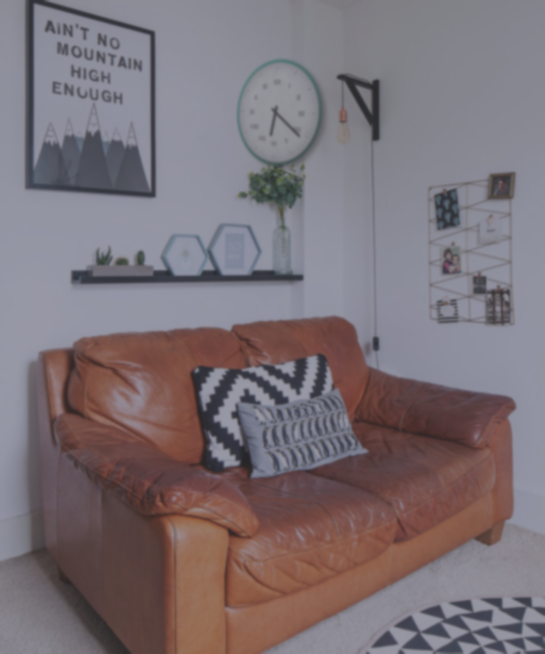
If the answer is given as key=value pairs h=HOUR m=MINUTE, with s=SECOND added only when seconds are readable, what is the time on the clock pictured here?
h=6 m=21
